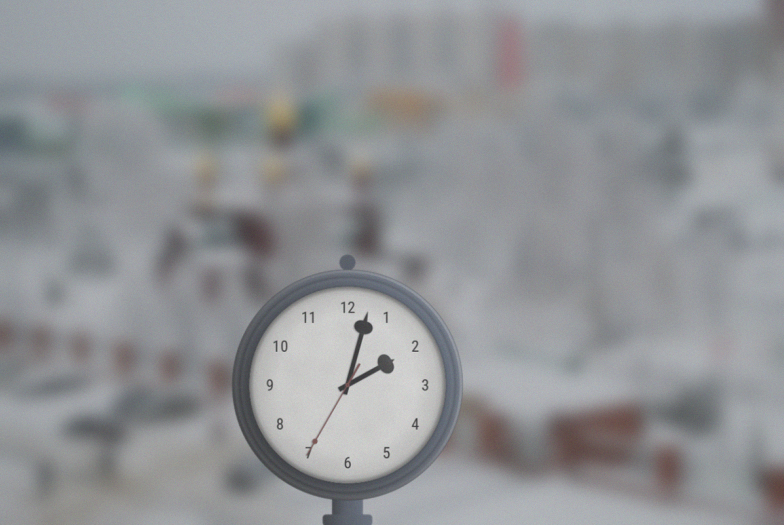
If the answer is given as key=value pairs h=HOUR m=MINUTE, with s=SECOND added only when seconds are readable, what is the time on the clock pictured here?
h=2 m=2 s=35
